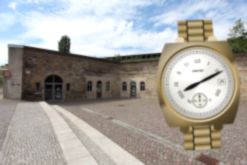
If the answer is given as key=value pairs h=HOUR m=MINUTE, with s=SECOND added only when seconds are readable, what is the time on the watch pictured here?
h=8 m=11
